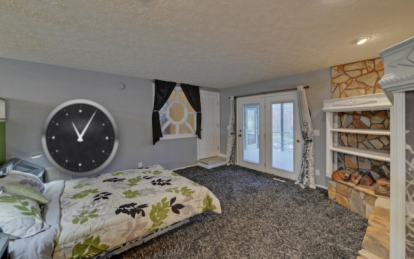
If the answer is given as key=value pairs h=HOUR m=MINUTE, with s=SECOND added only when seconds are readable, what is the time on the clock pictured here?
h=11 m=5
